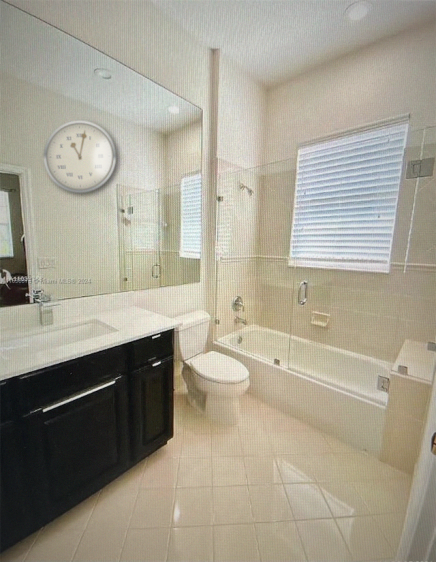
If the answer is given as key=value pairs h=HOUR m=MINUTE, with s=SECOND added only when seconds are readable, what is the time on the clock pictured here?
h=11 m=2
